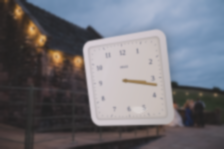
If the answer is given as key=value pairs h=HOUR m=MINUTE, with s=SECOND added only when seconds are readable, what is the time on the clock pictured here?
h=3 m=17
